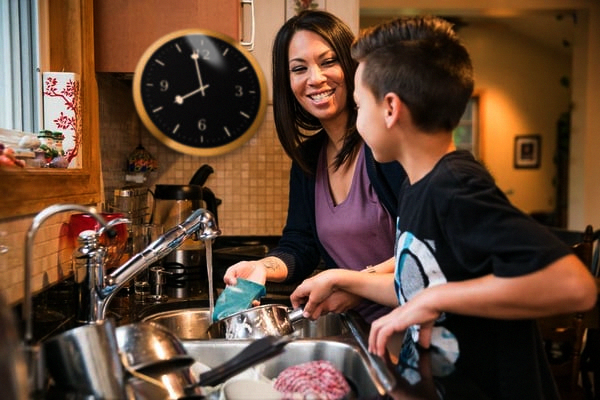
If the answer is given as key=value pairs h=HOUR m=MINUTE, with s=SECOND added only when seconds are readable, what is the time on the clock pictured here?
h=7 m=58
